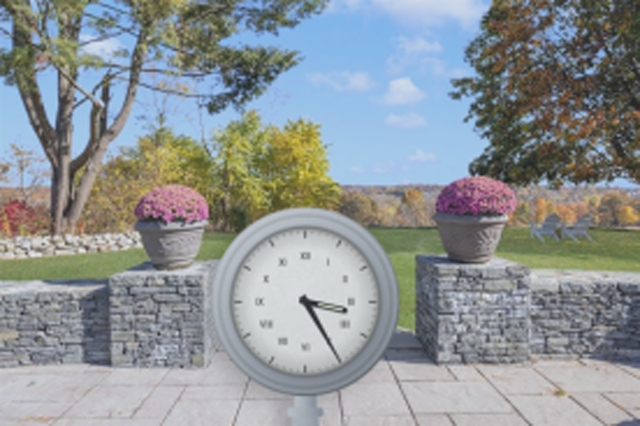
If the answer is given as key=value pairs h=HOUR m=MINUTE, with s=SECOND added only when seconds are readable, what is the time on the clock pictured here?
h=3 m=25
